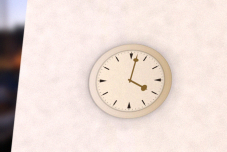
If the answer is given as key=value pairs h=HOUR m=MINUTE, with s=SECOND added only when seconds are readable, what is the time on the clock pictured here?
h=4 m=2
